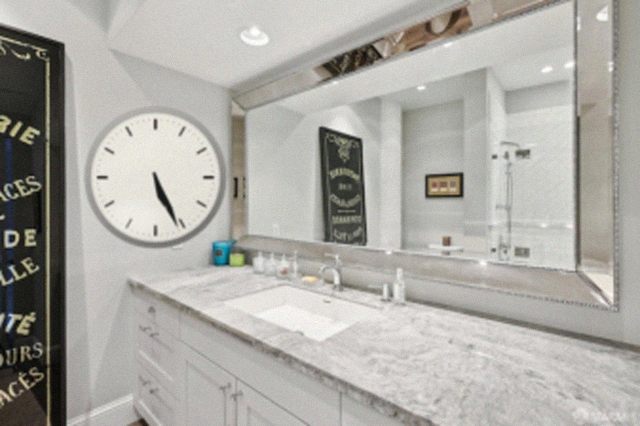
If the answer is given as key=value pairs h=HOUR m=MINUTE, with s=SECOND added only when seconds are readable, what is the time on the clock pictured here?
h=5 m=26
